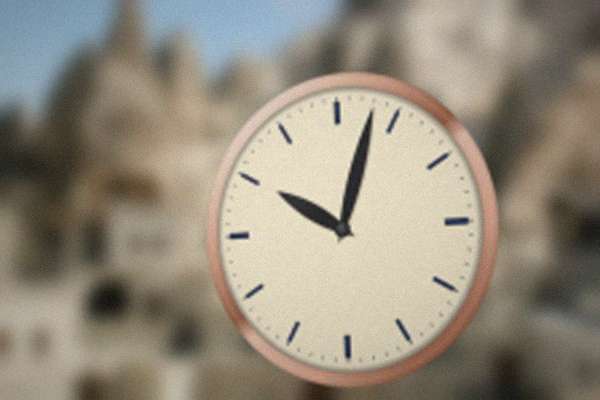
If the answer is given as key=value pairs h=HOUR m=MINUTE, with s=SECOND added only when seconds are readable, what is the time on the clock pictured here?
h=10 m=3
